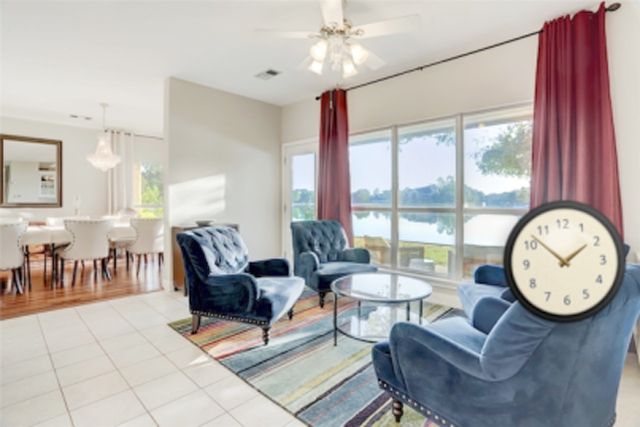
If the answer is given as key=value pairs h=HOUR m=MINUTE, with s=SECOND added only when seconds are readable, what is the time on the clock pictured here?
h=1 m=52
